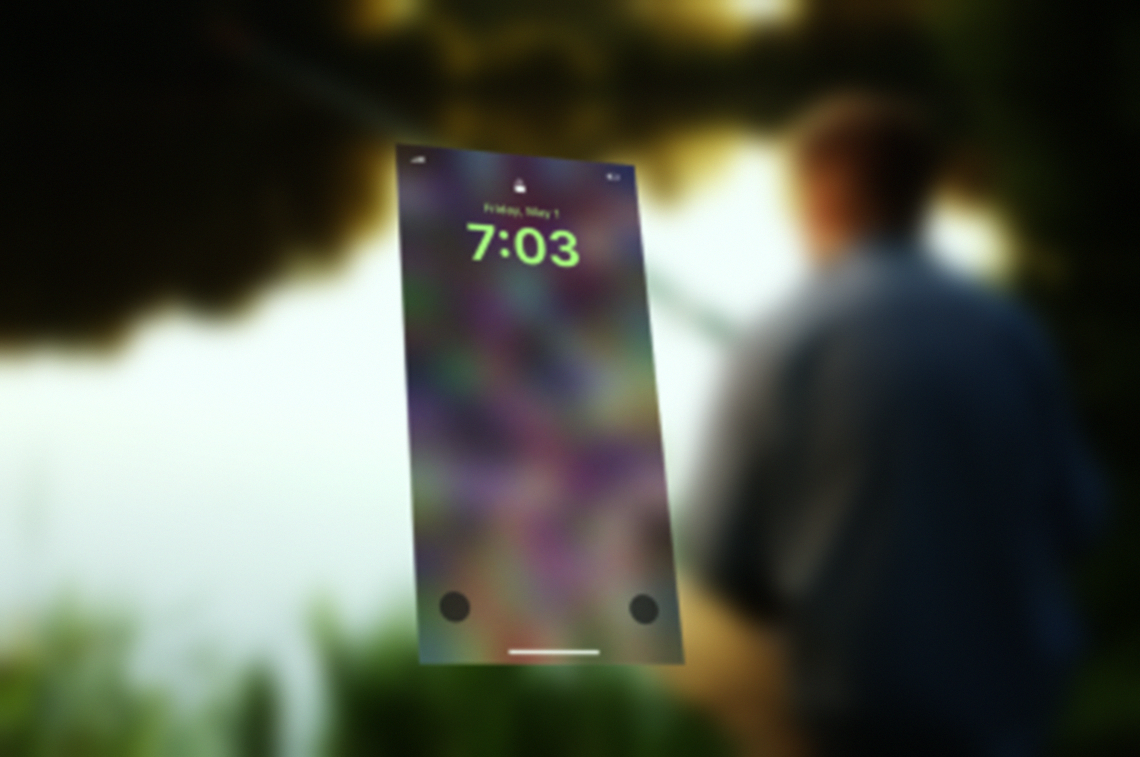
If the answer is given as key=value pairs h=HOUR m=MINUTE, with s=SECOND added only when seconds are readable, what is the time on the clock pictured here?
h=7 m=3
